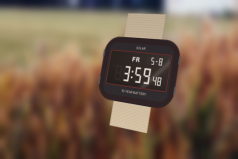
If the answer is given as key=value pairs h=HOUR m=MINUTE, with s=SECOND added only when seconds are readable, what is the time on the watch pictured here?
h=3 m=59 s=48
